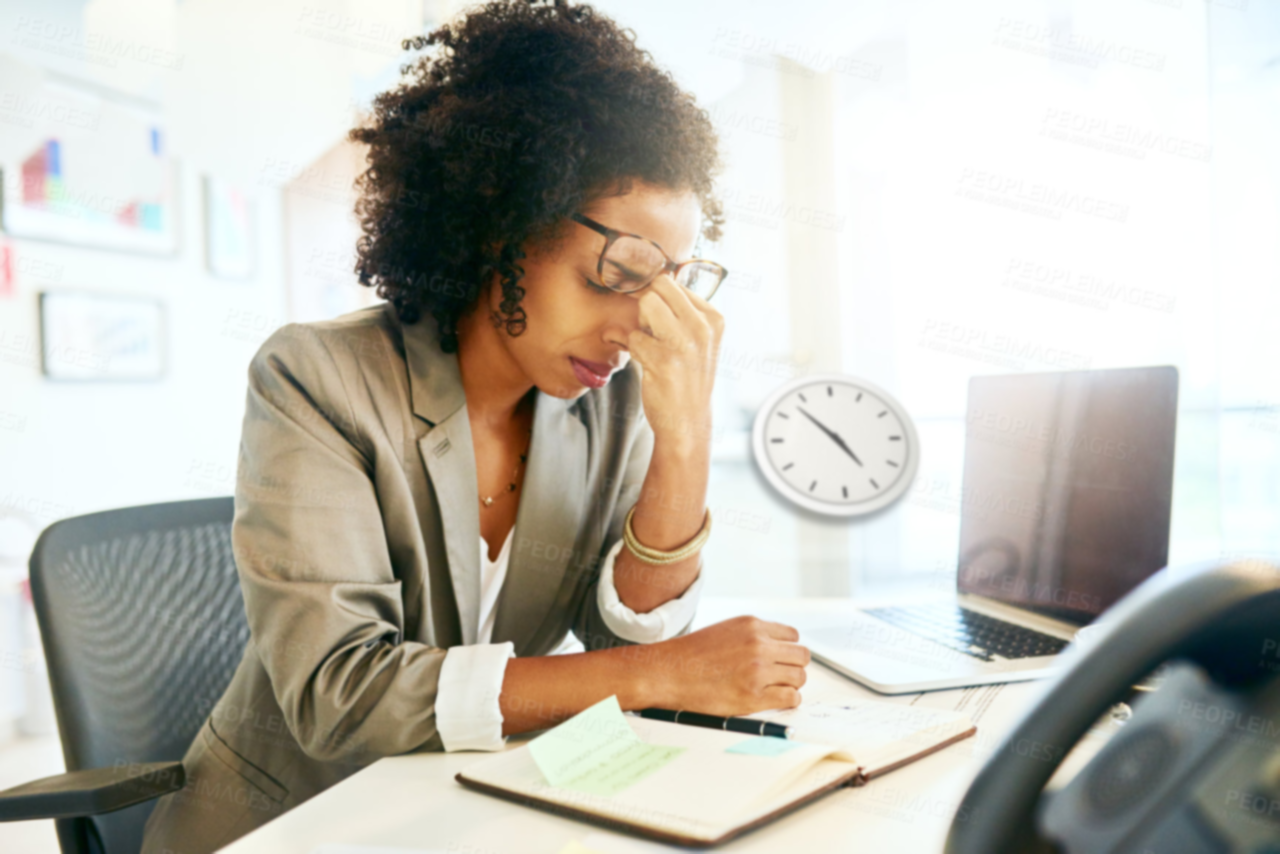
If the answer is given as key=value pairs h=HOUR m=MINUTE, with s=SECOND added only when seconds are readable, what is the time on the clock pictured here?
h=4 m=53
